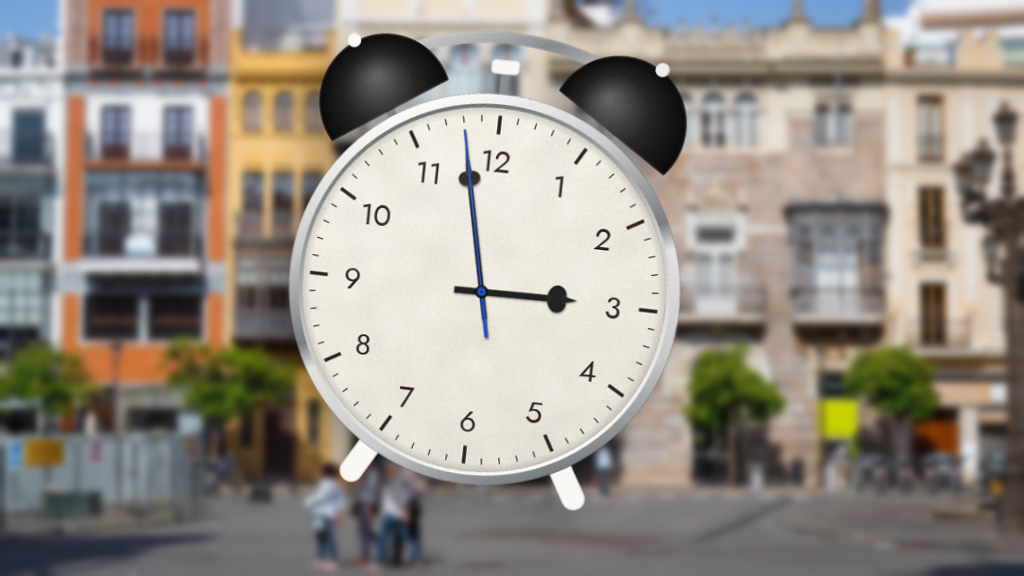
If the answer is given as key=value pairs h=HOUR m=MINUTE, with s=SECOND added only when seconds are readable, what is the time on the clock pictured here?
h=2 m=57 s=58
